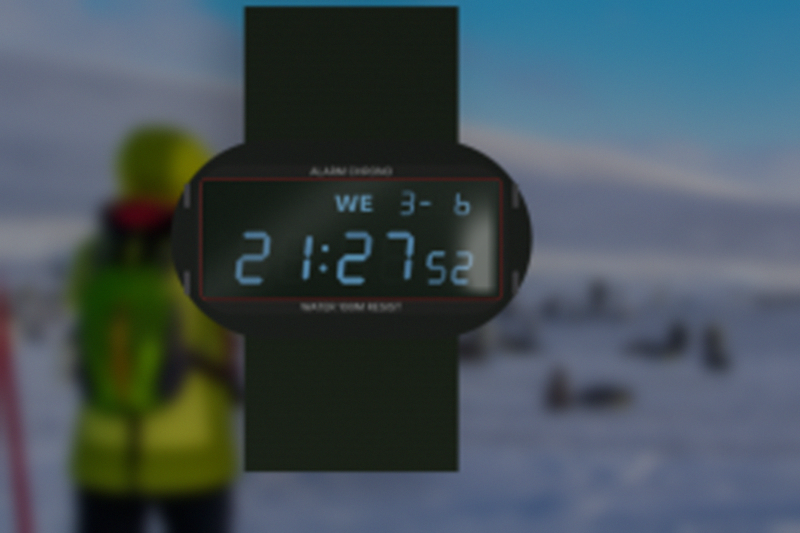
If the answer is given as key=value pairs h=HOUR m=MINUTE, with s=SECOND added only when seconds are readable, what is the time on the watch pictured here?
h=21 m=27 s=52
